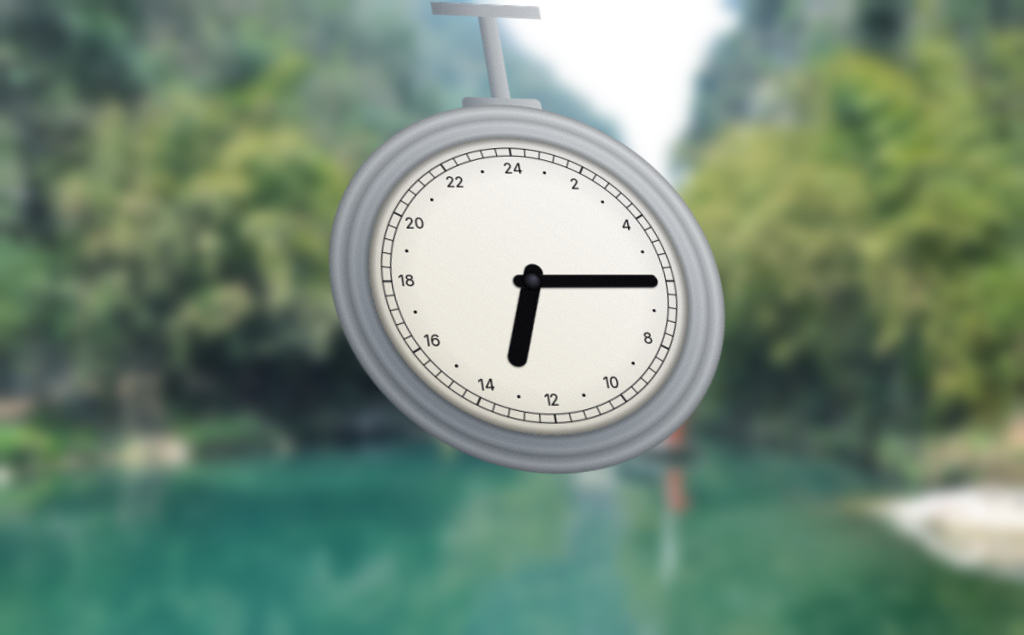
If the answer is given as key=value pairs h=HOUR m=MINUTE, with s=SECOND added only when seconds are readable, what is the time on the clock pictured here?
h=13 m=15
